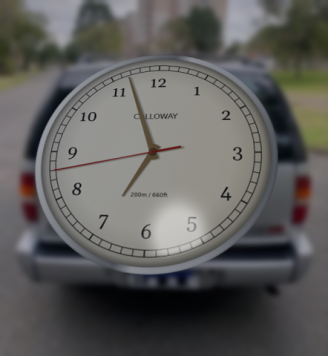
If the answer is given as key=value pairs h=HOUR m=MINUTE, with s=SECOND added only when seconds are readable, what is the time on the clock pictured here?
h=6 m=56 s=43
